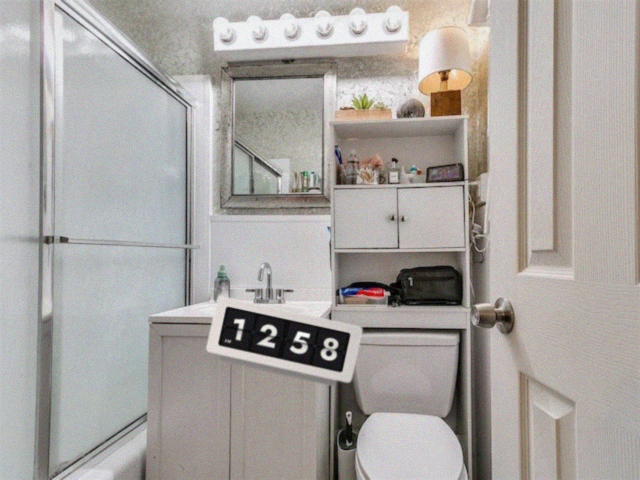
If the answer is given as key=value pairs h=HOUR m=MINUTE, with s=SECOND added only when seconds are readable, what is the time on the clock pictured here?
h=12 m=58
